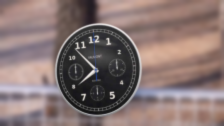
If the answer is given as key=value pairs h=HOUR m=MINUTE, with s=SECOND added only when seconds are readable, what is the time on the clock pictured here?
h=7 m=53
